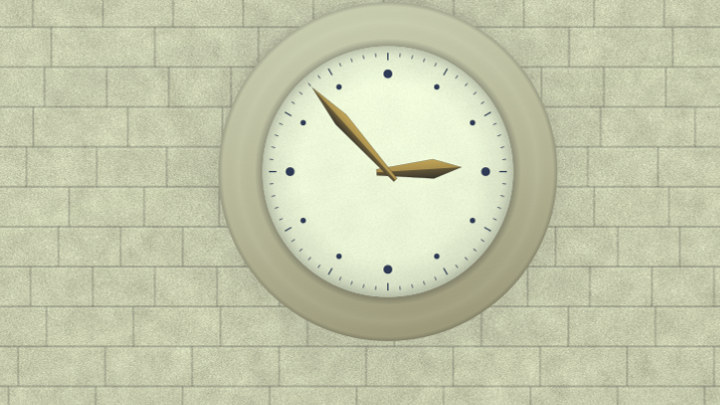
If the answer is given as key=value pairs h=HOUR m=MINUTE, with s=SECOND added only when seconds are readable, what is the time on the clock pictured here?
h=2 m=53
